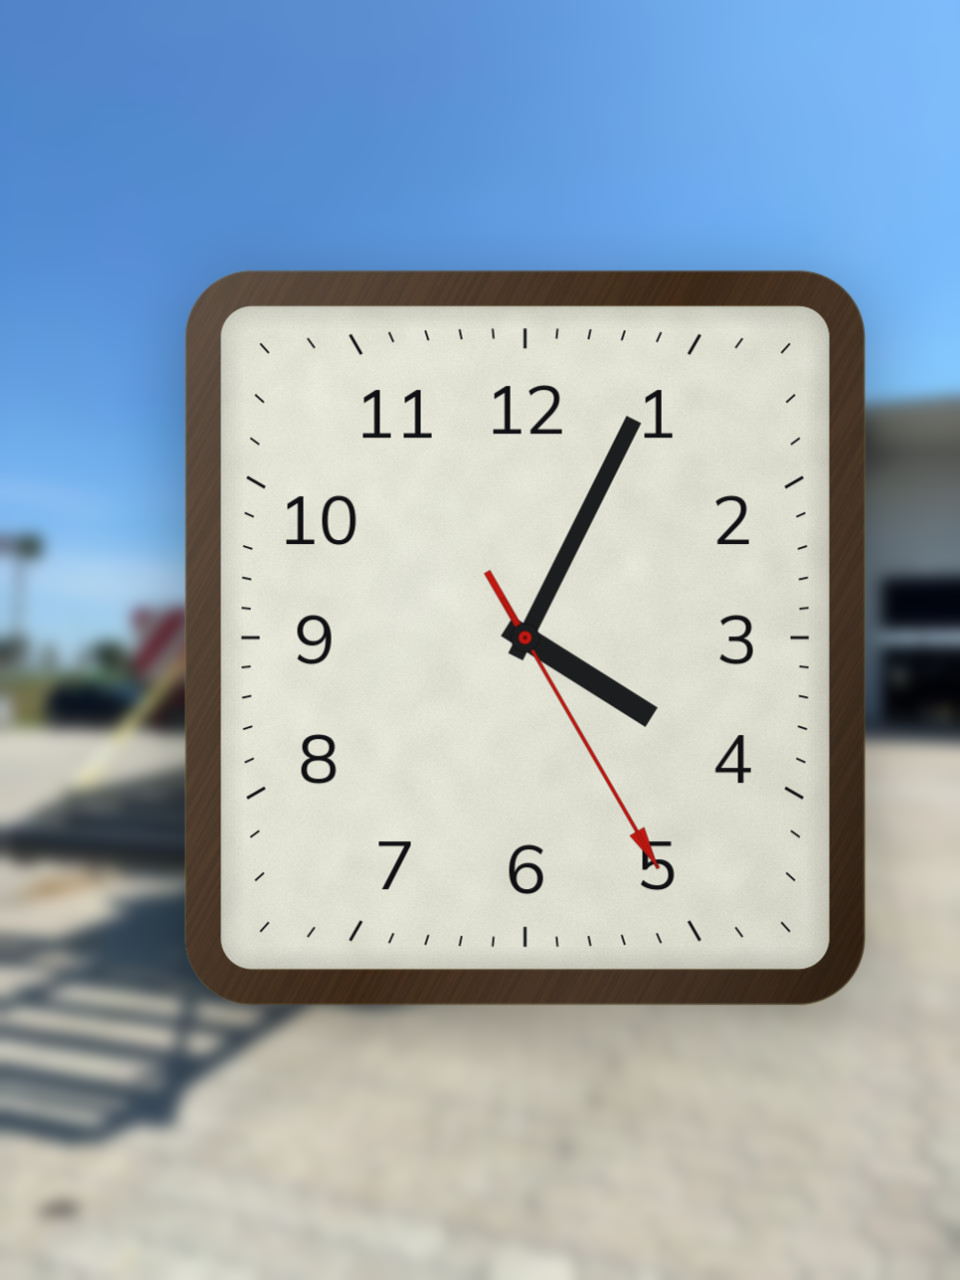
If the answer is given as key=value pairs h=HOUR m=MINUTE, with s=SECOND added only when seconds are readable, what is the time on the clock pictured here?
h=4 m=4 s=25
